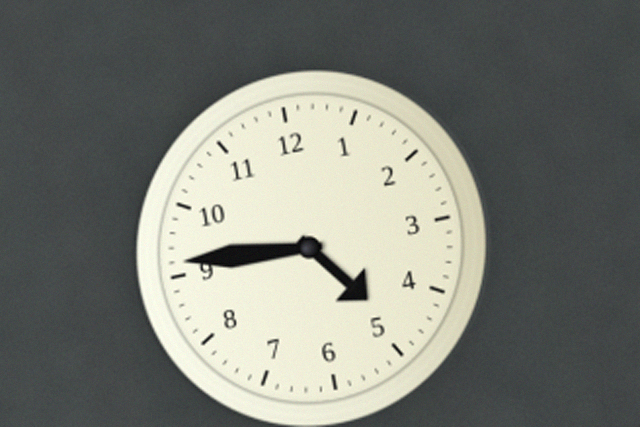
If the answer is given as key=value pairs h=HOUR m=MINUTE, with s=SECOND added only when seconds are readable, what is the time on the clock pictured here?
h=4 m=46
